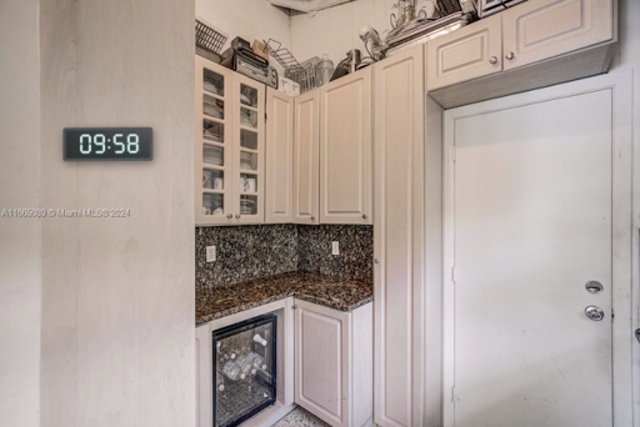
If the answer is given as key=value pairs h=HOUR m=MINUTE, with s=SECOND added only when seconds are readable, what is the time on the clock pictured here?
h=9 m=58
